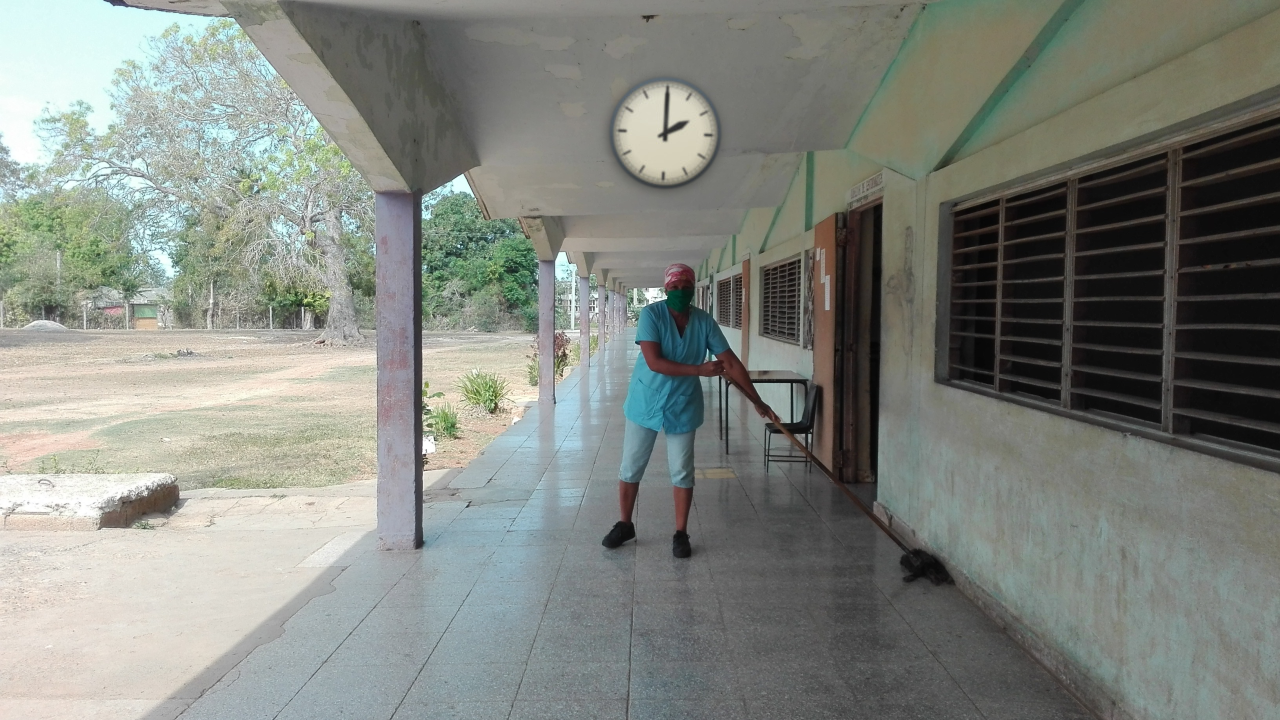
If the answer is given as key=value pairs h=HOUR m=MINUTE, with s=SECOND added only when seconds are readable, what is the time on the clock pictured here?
h=2 m=0
